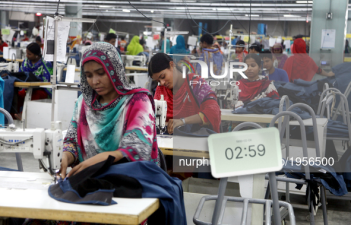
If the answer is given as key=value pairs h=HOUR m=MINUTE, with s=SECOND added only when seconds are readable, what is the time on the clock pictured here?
h=2 m=59
